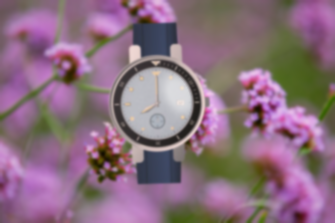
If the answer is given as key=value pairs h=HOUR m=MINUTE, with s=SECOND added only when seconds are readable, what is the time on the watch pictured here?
h=8 m=0
